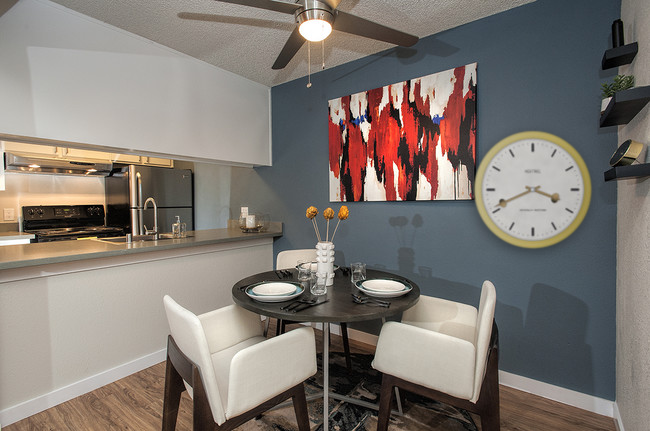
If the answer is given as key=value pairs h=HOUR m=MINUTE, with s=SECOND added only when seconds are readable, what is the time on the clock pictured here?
h=3 m=41
